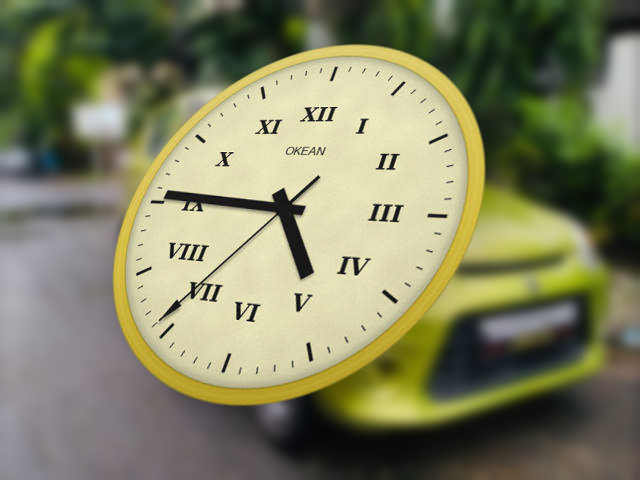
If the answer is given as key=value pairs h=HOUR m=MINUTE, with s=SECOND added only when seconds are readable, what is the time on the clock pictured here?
h=4 m=45 s=36
